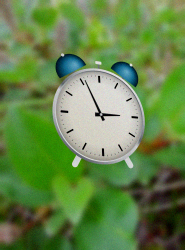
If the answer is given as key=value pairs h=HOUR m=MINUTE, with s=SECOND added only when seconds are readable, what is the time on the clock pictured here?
h=2 m=56
